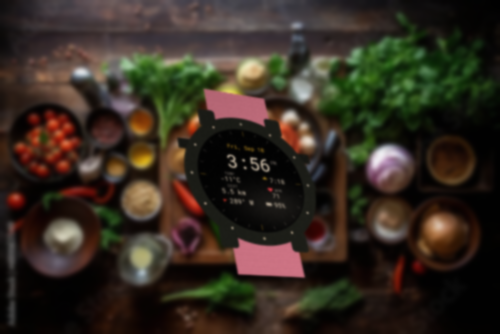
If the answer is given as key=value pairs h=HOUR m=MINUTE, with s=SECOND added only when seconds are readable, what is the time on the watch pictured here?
h=3 m=56
